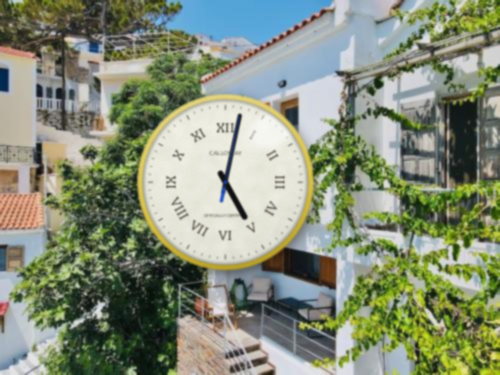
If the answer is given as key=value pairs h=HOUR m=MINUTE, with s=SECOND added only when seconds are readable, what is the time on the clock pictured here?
h=5 m=2 s=2
